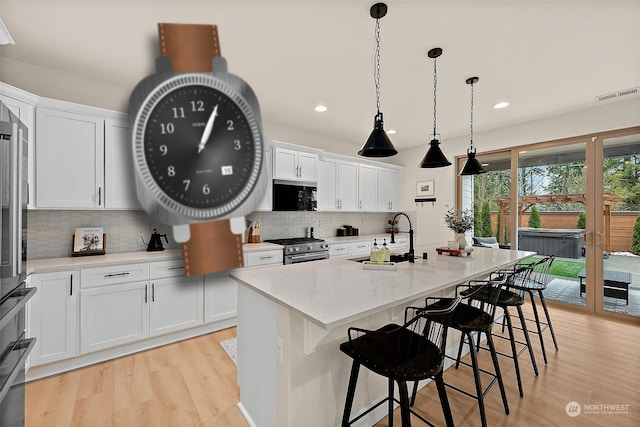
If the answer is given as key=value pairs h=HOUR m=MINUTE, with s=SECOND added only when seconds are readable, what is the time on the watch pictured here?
h=1 m=5
